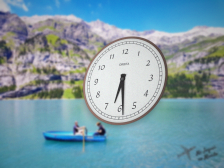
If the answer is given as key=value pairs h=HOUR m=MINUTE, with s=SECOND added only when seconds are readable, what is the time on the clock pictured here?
h=6 m=29
